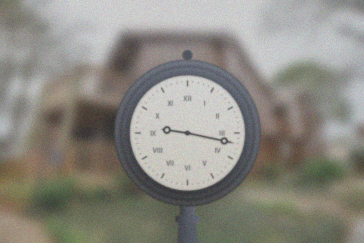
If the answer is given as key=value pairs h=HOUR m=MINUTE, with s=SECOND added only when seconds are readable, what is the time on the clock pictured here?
h=9 m=17
